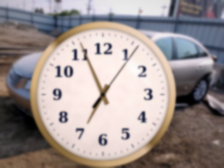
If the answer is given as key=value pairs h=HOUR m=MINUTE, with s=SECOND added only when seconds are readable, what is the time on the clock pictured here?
h=6 m=56 s=6
